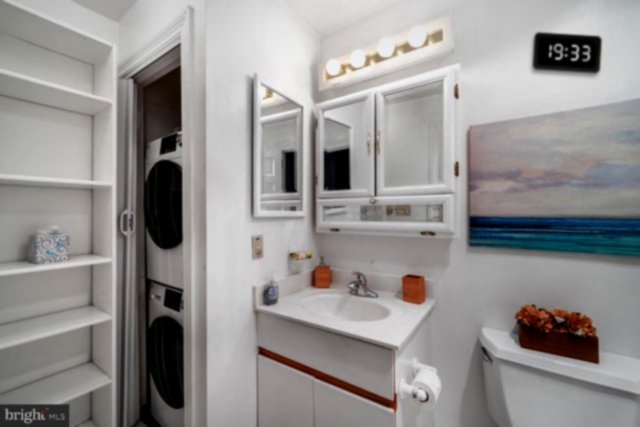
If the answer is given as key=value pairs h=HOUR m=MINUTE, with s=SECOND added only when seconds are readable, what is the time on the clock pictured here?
h=19 m=33
